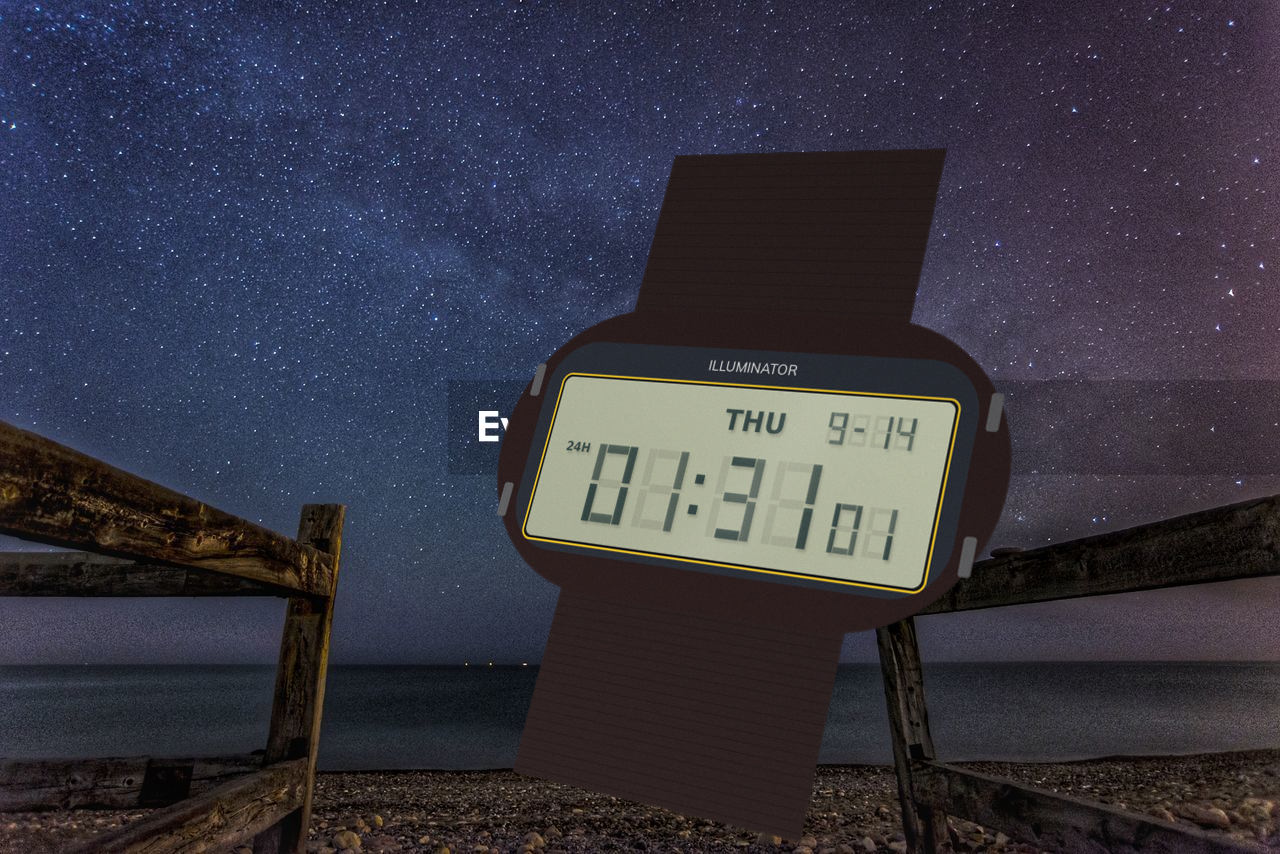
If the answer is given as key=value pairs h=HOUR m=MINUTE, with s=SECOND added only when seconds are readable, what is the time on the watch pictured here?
h=1 m=31 s=1
